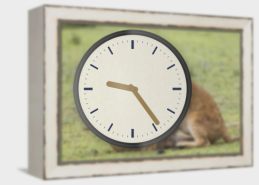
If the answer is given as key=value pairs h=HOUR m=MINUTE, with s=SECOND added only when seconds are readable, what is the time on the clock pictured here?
h=9 m=24
